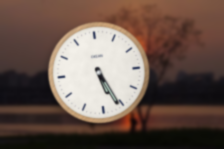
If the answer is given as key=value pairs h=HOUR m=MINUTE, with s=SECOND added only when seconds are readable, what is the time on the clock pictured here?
h=5 m=26
